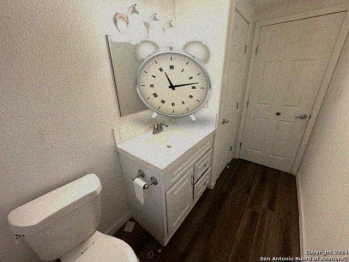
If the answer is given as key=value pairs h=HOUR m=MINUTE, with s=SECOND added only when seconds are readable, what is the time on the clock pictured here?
h=11 m=13
